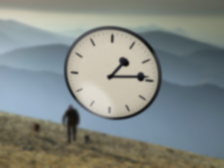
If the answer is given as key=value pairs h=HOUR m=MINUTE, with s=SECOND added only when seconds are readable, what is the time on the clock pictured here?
h=1 m=14
